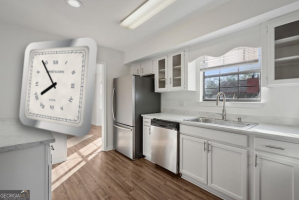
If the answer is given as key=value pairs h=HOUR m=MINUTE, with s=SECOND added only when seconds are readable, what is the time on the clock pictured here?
h=7 m=54
